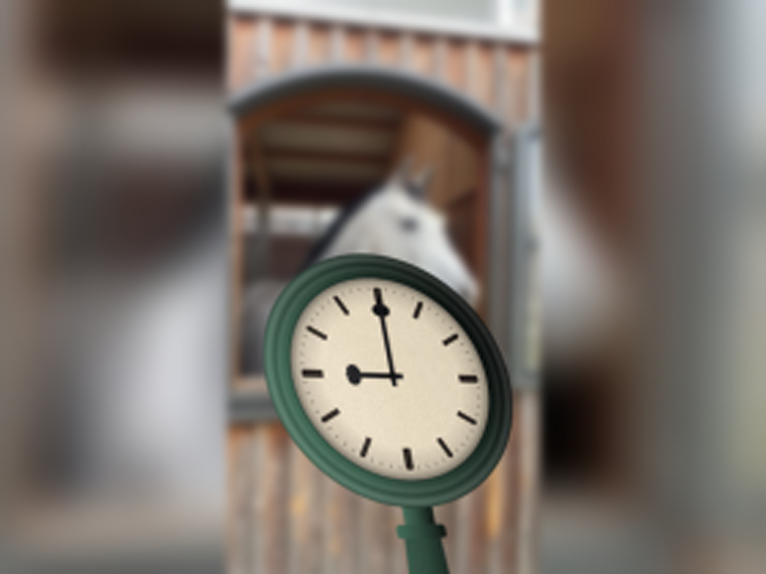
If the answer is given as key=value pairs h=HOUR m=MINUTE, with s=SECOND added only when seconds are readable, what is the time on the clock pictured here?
h=9 m=0
